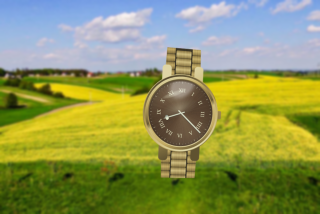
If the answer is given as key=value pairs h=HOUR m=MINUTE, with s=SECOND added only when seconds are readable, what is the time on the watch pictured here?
h=8 m=22
